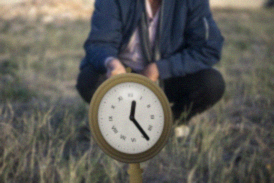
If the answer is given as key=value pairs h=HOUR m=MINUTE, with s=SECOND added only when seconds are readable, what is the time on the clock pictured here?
h=12 m=24
